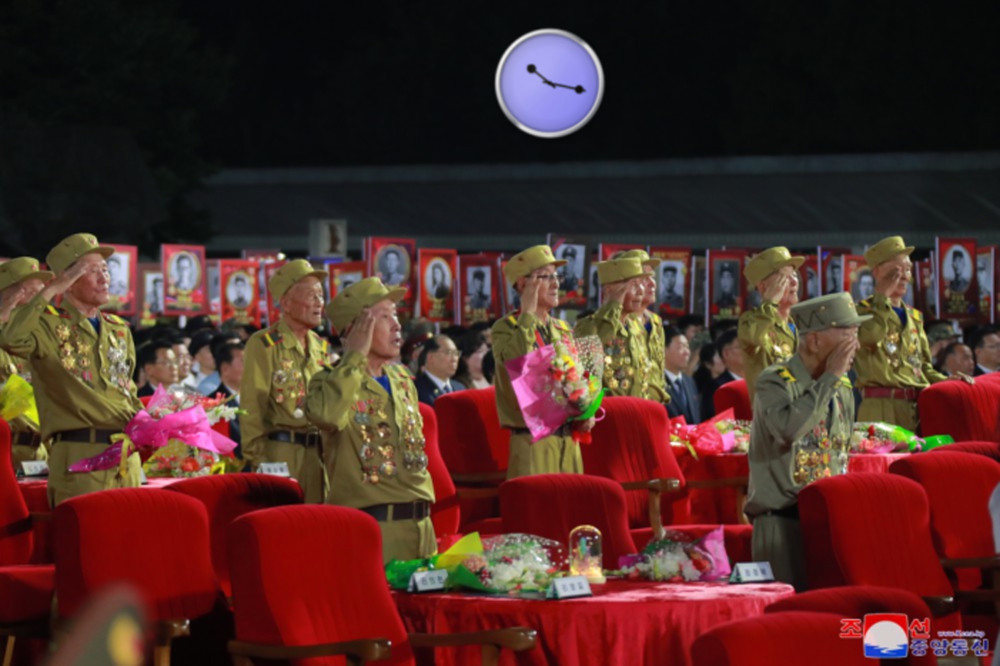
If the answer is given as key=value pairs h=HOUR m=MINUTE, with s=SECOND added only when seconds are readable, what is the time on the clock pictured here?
h=10 m=17
